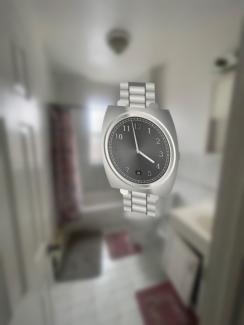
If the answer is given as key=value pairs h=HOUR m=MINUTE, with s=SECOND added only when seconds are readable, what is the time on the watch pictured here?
h=3 m=58
